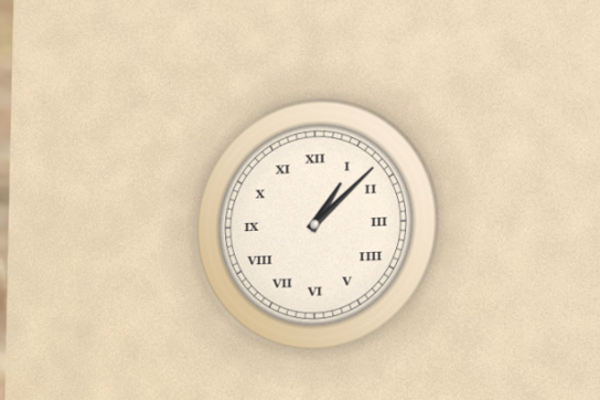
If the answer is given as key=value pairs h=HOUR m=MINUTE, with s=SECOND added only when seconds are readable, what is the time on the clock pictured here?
h=1 m=8
